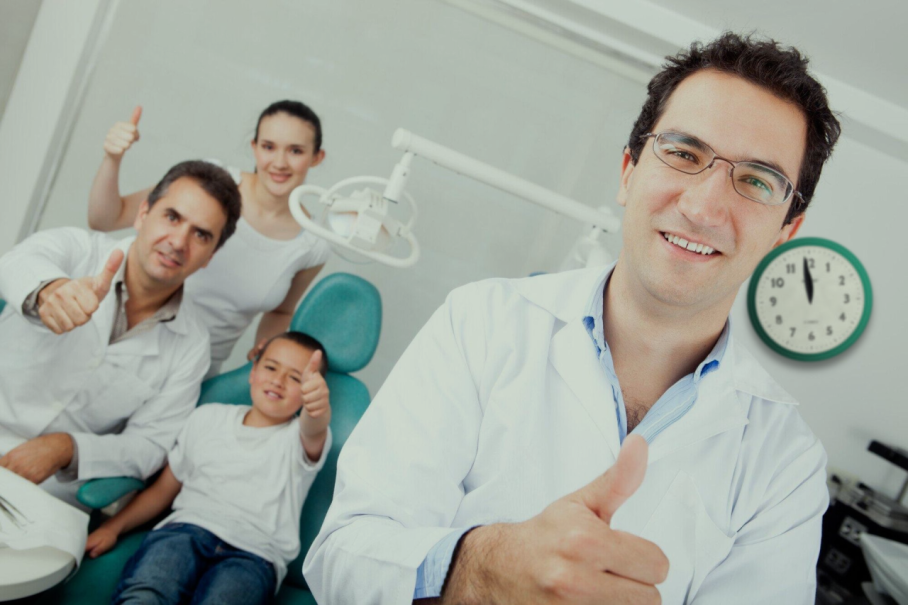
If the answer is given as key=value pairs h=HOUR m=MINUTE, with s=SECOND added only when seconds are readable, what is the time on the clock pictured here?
h=11 m=59
